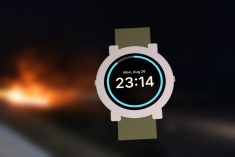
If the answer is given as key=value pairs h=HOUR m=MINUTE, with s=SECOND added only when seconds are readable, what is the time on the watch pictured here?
h=23 m=14
